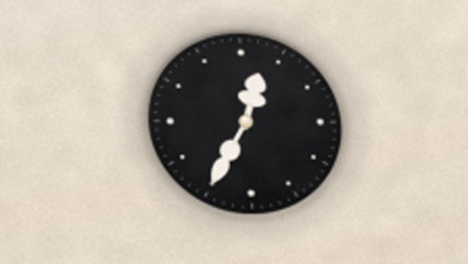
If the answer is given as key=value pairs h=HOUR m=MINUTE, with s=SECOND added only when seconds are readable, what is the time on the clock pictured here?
h=12 m=35
